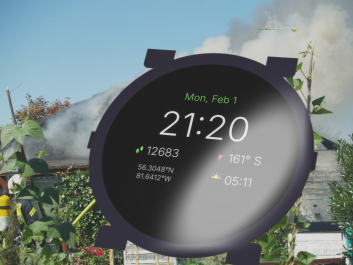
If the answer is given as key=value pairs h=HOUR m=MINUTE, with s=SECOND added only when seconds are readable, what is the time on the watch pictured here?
h=21 m=20
